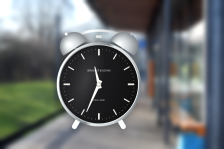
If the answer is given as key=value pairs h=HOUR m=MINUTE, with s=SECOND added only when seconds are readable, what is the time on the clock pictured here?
h=11 m=34
